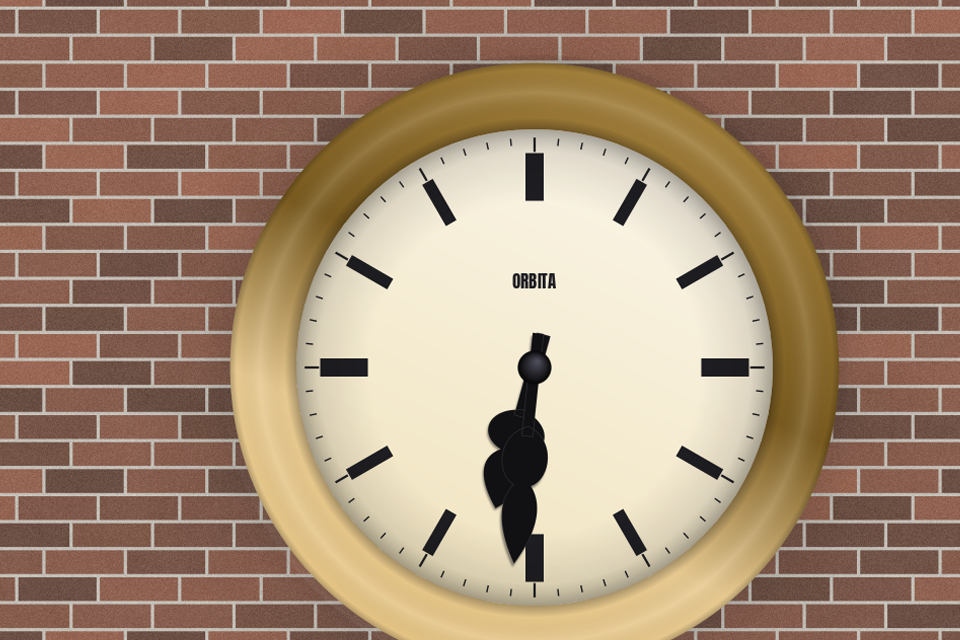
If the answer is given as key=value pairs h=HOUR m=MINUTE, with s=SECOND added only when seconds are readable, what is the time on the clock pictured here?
h=6 m=31
